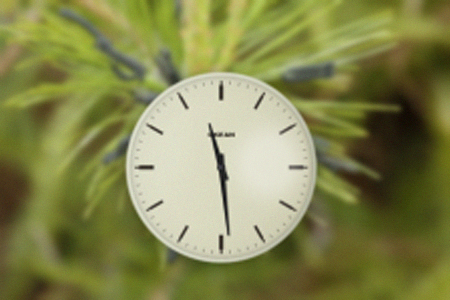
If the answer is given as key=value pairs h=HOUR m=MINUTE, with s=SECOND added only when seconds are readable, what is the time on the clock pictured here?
h=11 m=29
